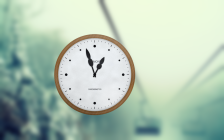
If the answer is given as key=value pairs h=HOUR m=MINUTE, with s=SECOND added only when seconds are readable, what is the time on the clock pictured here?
h=12 m=57
